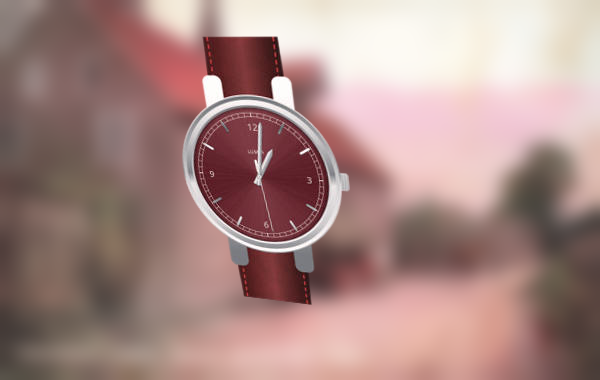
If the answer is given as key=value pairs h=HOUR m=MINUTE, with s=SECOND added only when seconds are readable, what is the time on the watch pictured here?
h=1 m=1 s=29
